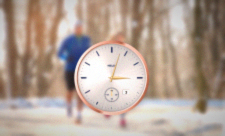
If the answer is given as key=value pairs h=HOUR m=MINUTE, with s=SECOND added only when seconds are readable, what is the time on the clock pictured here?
h=3 m=3
